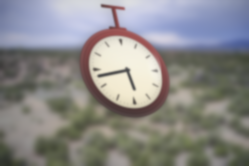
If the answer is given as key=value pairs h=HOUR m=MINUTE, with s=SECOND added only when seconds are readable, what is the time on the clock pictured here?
h=5 m=43
